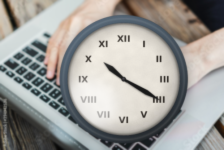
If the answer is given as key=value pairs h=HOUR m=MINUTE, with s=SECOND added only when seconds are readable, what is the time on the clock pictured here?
h=10 m=20
